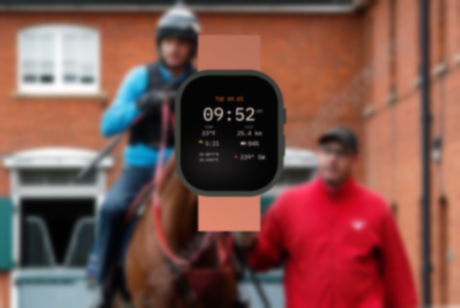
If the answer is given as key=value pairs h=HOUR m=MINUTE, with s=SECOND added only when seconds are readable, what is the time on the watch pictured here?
h=9 m=52
